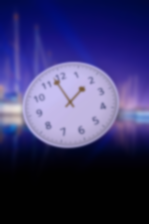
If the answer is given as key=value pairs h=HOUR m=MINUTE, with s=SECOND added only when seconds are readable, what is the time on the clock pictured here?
h=1 m=58
